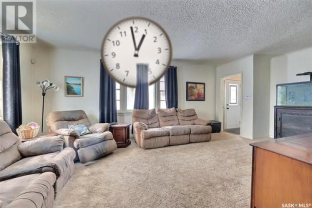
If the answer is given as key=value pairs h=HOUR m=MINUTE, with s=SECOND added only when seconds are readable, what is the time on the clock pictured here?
h=12 m=59
